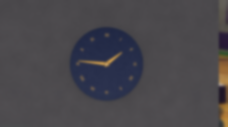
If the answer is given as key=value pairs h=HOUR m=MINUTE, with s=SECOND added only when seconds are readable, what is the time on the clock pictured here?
h=1 m=46
